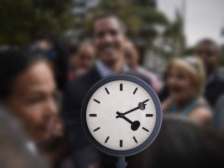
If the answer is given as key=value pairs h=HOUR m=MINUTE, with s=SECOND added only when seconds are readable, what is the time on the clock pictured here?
h=4 m=11
